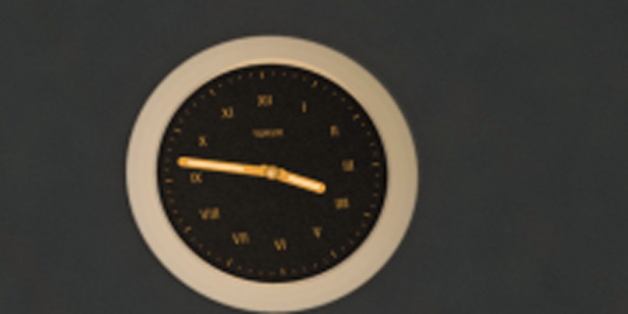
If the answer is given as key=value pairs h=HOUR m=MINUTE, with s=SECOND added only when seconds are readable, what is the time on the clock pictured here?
h=3 m=47
